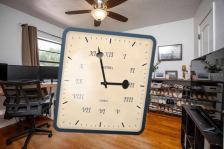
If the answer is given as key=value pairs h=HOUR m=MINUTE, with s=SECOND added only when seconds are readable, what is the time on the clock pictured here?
h=2 m=57
